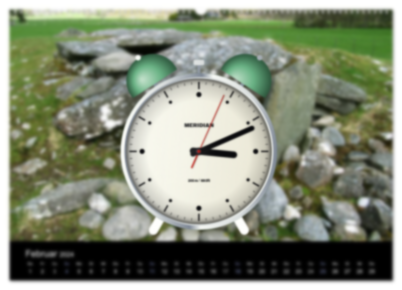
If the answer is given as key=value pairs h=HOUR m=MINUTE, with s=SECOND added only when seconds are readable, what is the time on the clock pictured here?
h=3 m=11 s=4
